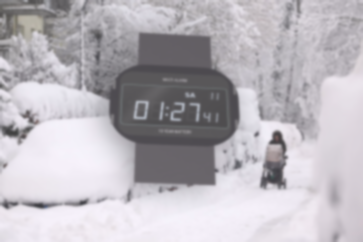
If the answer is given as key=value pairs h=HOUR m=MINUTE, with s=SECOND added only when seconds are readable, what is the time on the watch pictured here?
h=1 m=27
